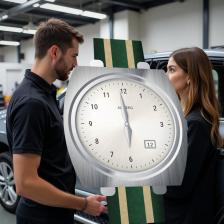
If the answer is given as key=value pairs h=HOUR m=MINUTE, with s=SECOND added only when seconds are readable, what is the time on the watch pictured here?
h=5 m=59
